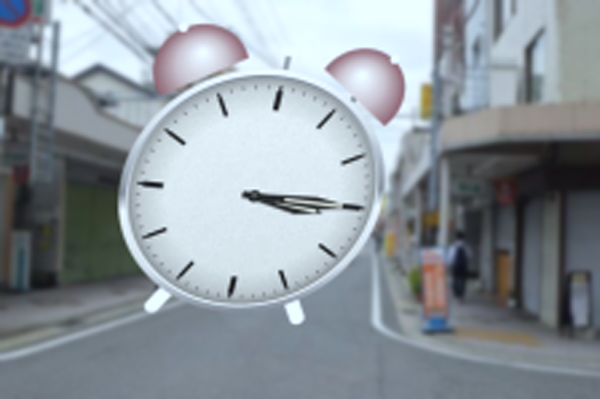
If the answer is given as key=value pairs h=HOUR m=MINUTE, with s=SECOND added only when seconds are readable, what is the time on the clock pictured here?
h=3 m=15
